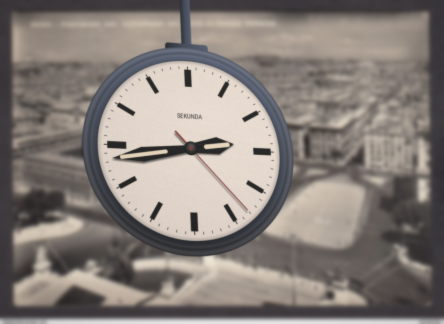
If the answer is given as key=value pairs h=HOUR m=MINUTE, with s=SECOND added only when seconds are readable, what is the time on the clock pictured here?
h=2 m=43 s=23
